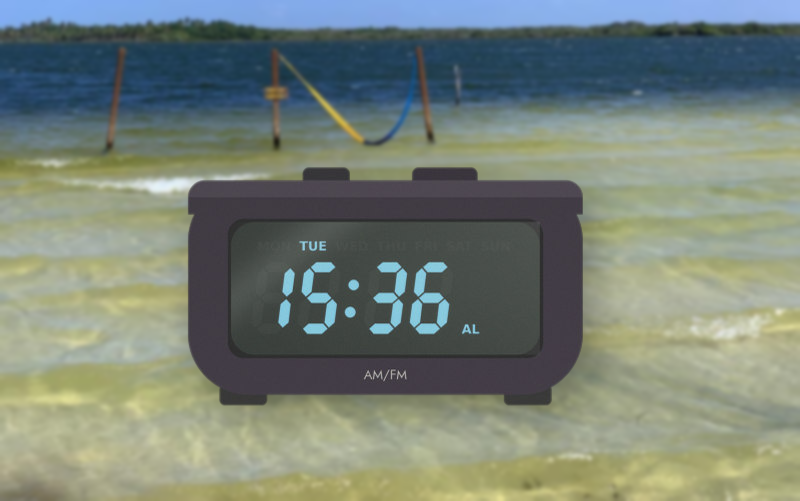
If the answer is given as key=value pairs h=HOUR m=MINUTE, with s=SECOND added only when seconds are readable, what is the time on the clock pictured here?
h=15 m=36
